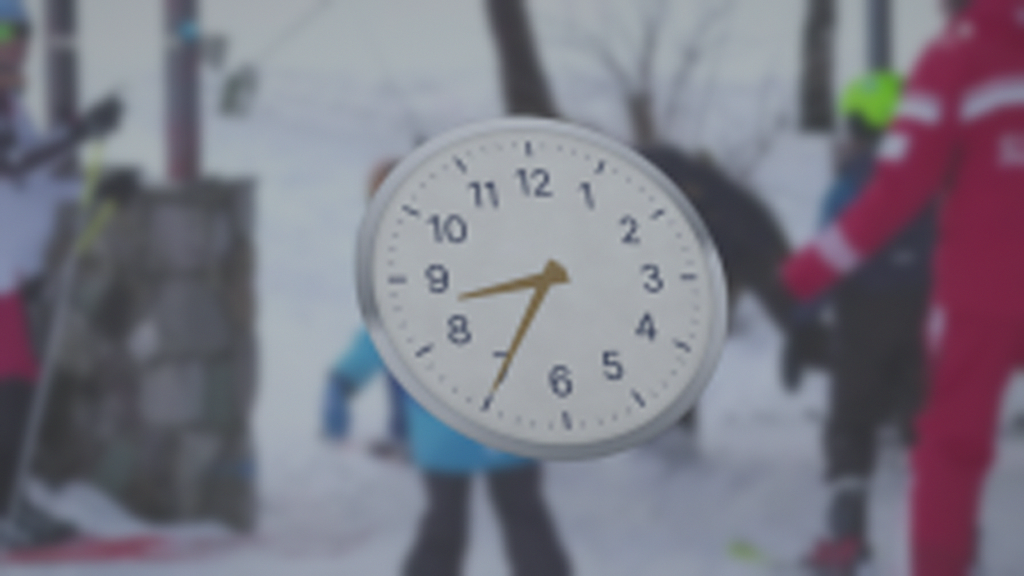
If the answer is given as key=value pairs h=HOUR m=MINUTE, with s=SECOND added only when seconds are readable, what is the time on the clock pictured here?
h=8 m=35
